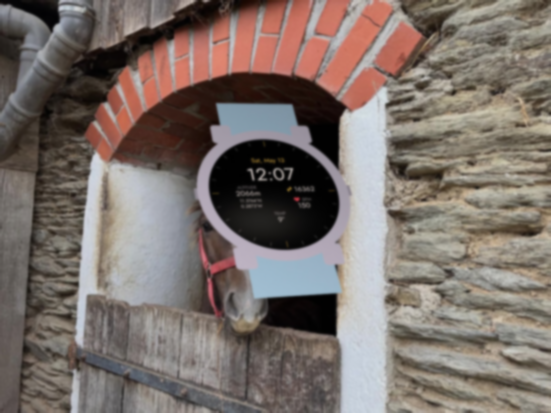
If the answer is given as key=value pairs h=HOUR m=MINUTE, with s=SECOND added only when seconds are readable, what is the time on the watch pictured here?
h=12 m=7
